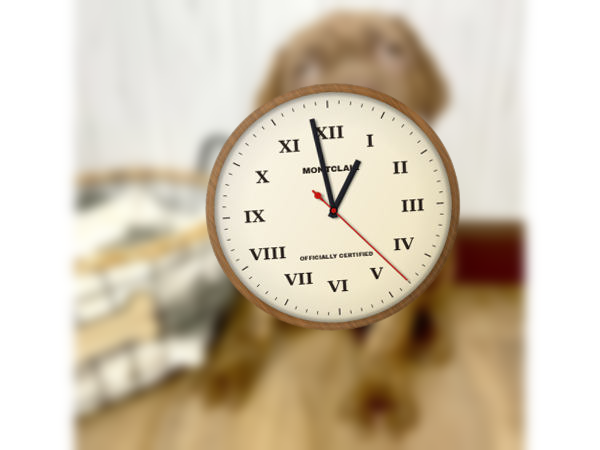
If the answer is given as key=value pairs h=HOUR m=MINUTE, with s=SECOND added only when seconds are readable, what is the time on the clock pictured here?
h=12 m=58 s=23
